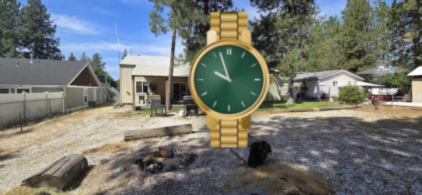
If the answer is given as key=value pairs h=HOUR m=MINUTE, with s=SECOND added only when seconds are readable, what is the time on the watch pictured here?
h=9 m=57
